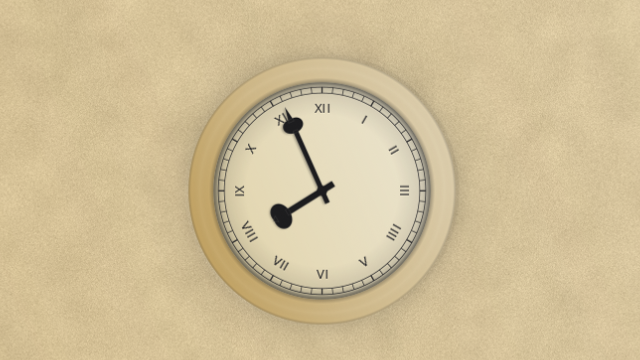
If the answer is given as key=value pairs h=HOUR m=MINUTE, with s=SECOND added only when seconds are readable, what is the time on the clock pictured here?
h=7 m=56
